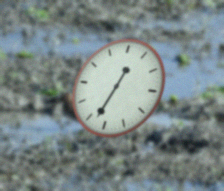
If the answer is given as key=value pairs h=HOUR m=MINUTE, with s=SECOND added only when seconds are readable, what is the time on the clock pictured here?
h=12 m=33
